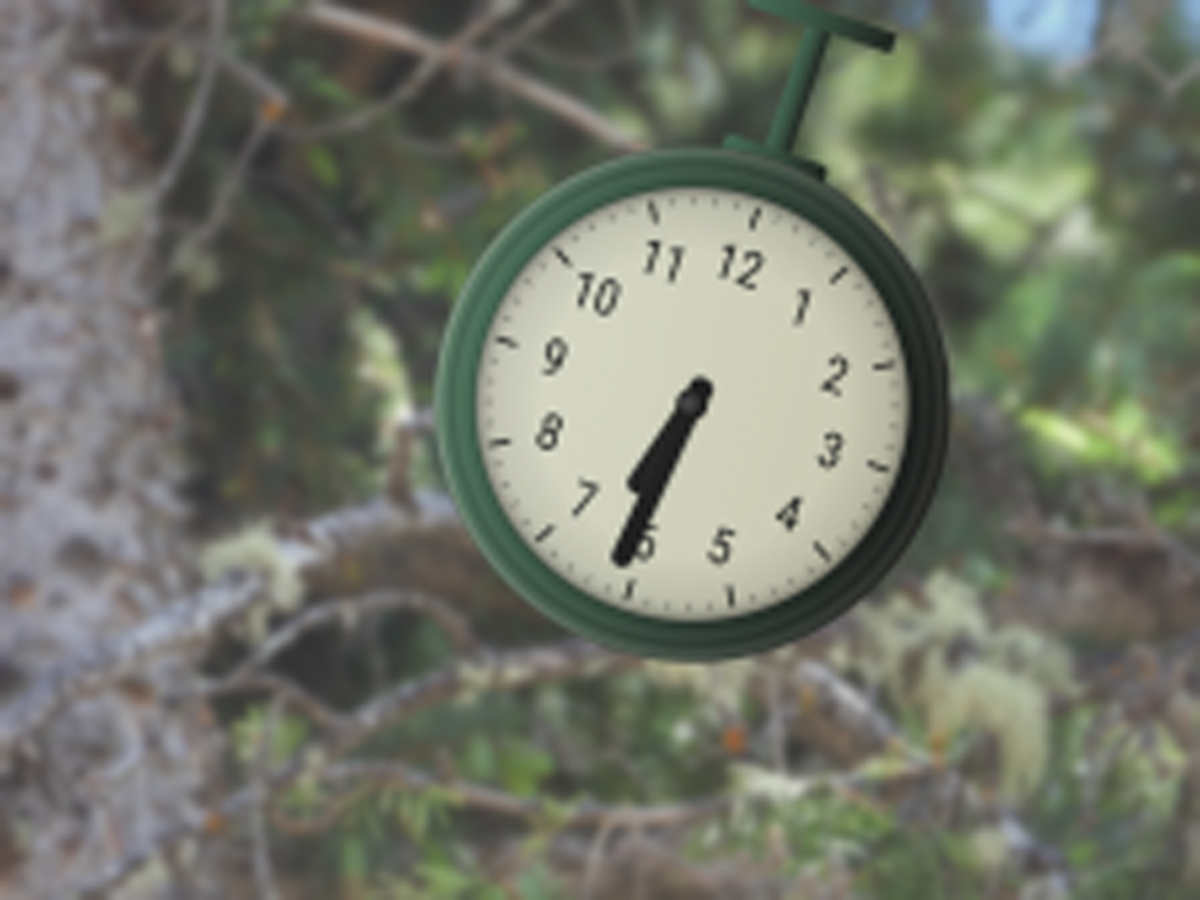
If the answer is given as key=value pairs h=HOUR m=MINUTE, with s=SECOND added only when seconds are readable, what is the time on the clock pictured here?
h=6 m=31
